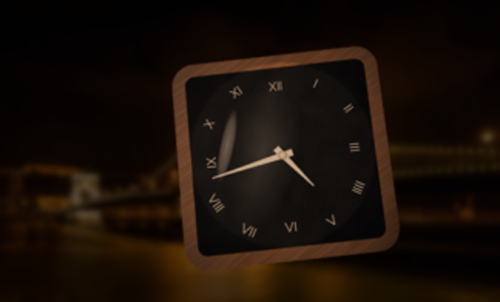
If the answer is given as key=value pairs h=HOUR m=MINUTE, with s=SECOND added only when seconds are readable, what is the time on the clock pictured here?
h=4 m=43
